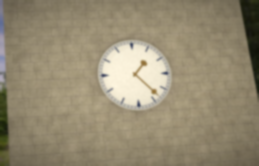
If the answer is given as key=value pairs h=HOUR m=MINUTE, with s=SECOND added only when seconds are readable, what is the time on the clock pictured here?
h=1 m=23
